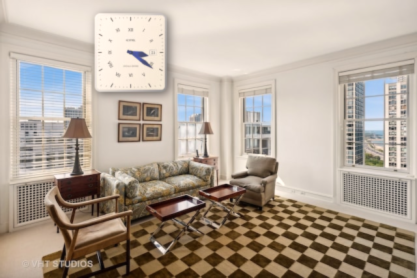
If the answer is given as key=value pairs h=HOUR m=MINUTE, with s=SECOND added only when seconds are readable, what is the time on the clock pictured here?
h=3 m=21
